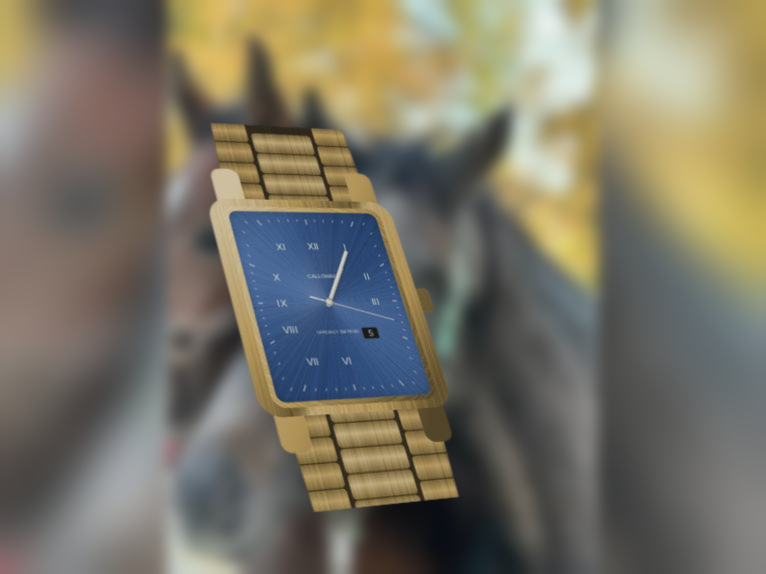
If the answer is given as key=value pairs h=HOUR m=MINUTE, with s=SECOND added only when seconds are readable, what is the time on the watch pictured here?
h=1 m=5 s=18
